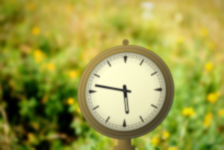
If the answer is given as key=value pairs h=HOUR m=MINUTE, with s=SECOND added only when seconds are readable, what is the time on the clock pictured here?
h=5 m=47
